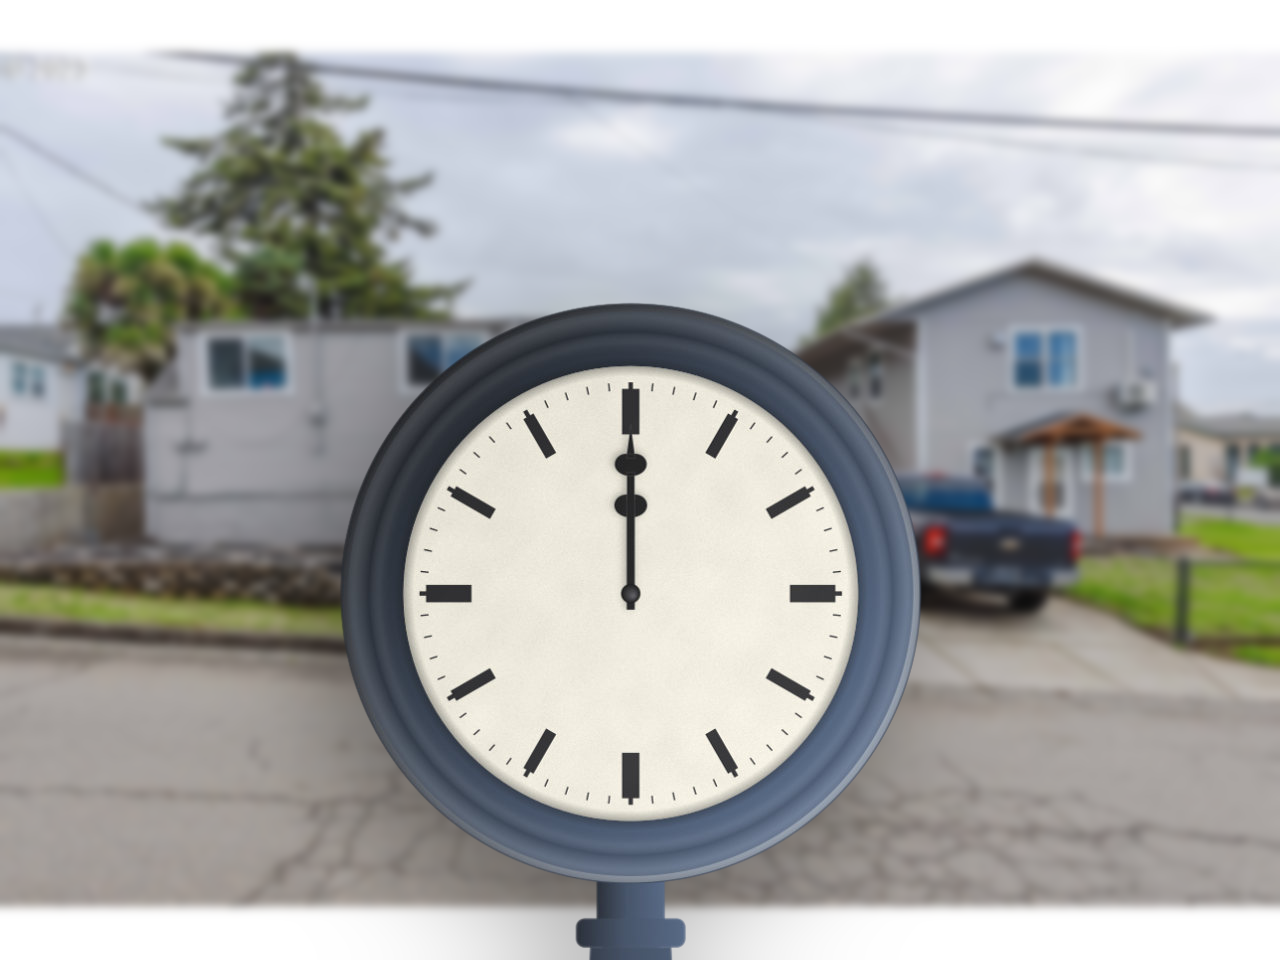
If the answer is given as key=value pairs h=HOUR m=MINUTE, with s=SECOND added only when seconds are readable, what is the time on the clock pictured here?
h=12 m=0
